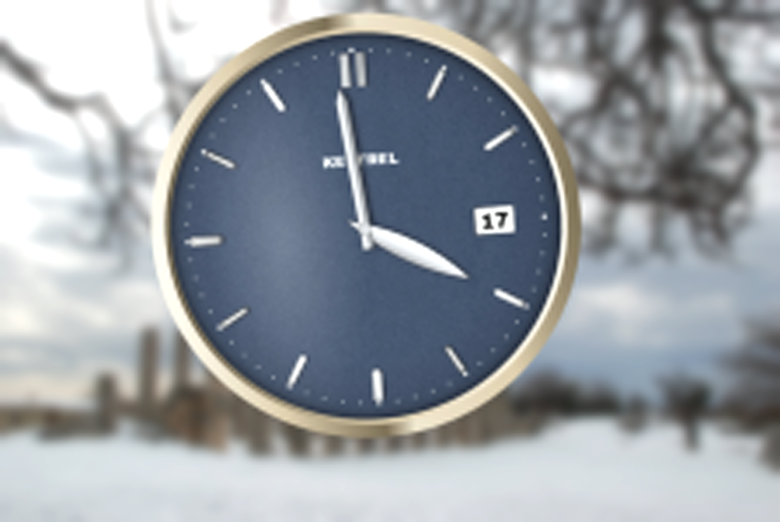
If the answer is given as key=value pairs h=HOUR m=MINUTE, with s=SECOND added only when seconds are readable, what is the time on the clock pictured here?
h=3 m=59
